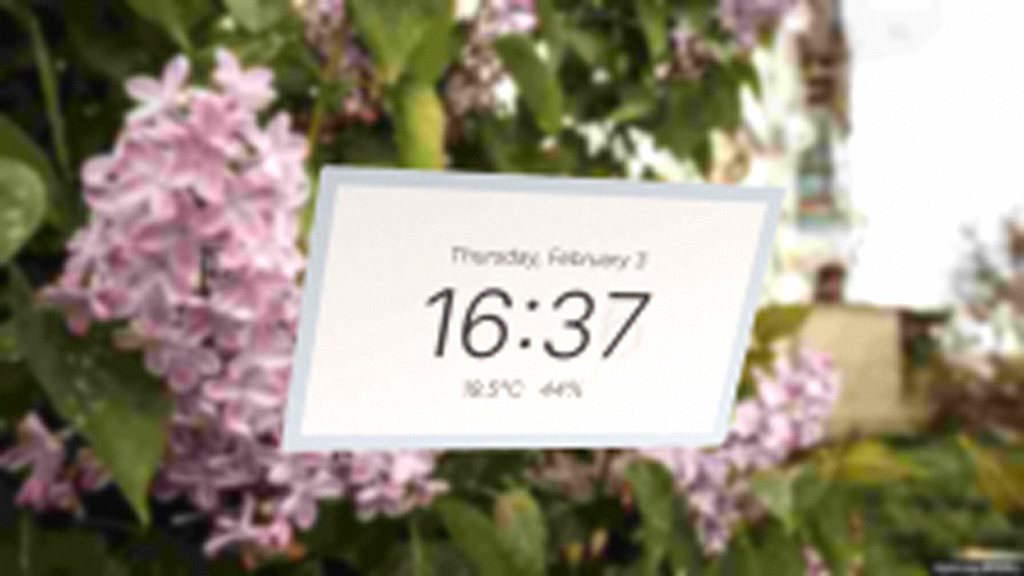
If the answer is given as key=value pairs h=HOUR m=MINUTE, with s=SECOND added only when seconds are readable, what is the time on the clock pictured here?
h=16 m=37
